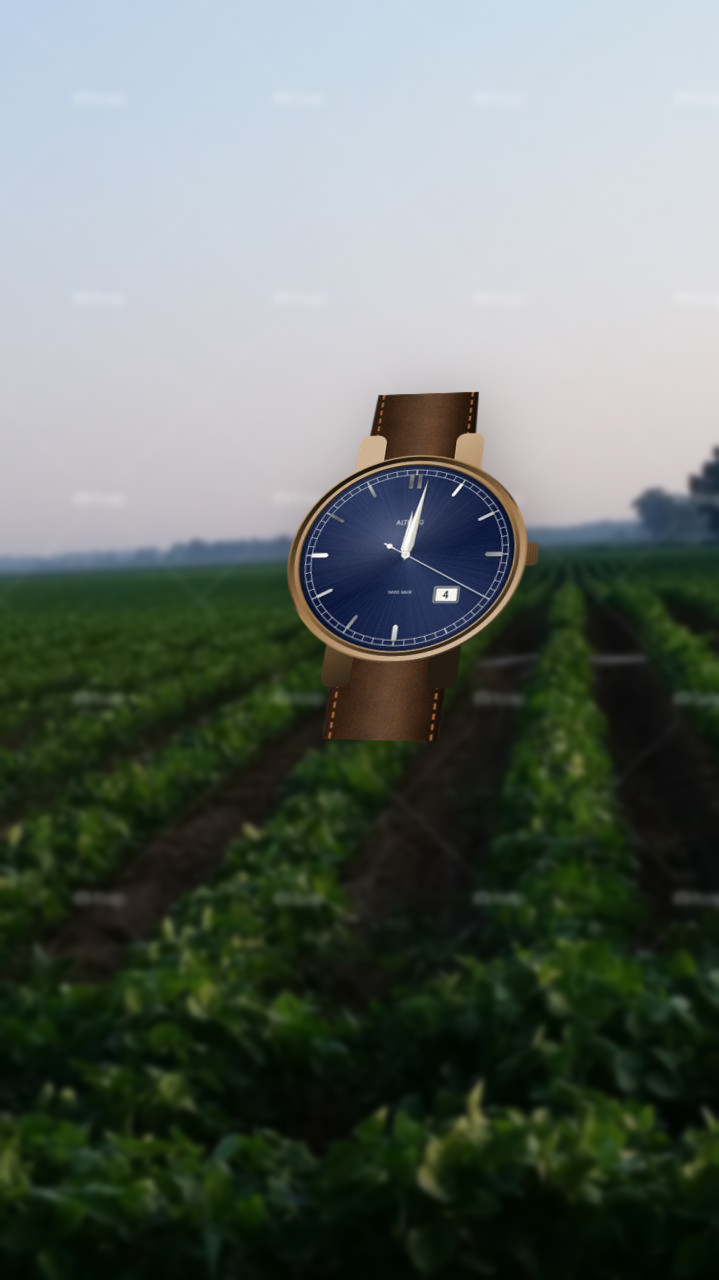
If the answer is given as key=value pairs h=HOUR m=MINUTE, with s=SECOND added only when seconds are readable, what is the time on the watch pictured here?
h=12 m=1 s=20
